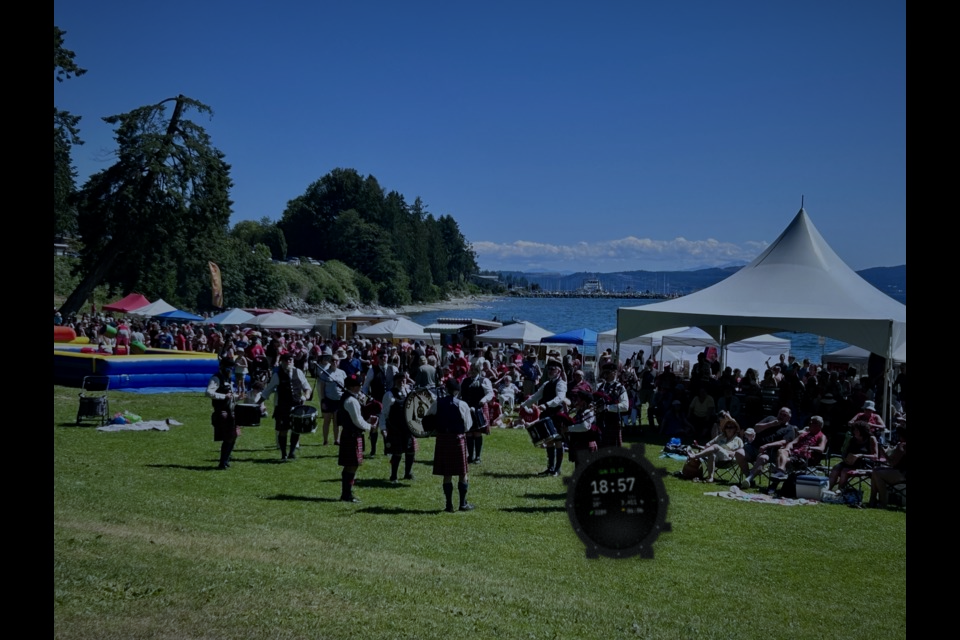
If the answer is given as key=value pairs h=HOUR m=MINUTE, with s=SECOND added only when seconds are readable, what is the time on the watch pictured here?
h=18 m=57
